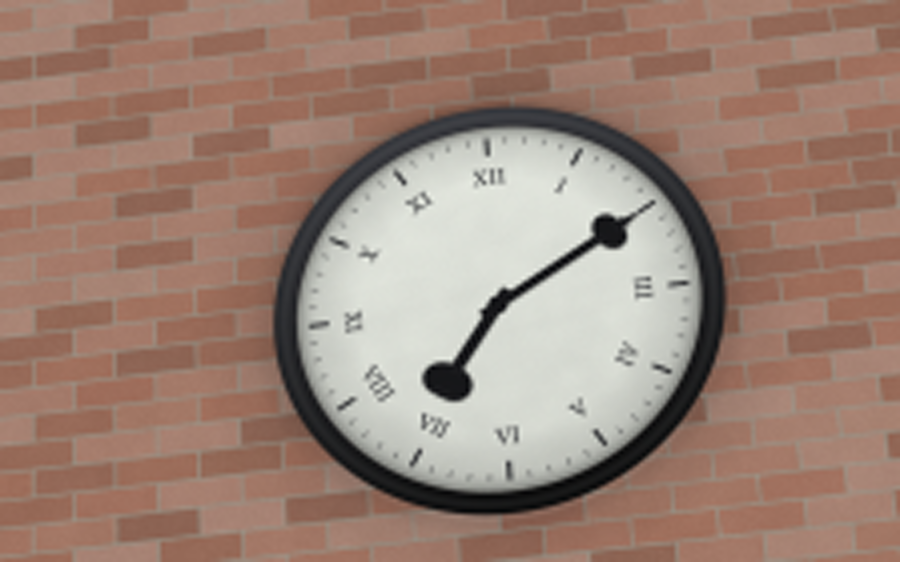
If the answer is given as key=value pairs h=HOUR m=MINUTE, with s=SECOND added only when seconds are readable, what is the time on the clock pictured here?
h=7 m=10
